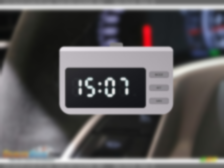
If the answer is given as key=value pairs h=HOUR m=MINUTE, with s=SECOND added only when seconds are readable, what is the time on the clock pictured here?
h=15 m=7
